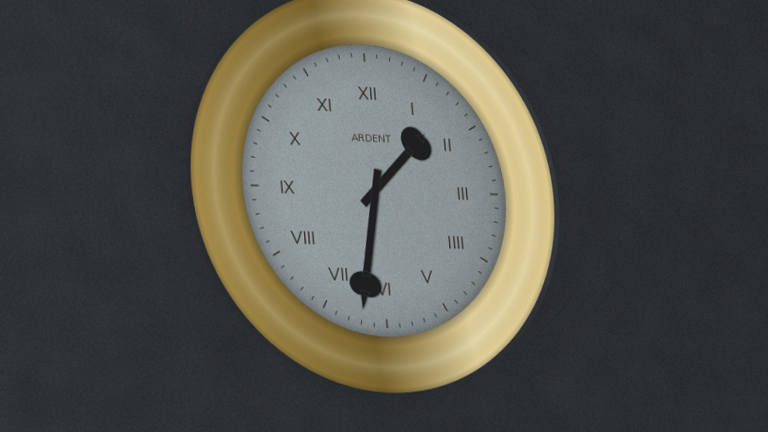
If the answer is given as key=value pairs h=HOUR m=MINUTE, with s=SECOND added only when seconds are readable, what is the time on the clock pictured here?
h=1 m=32
